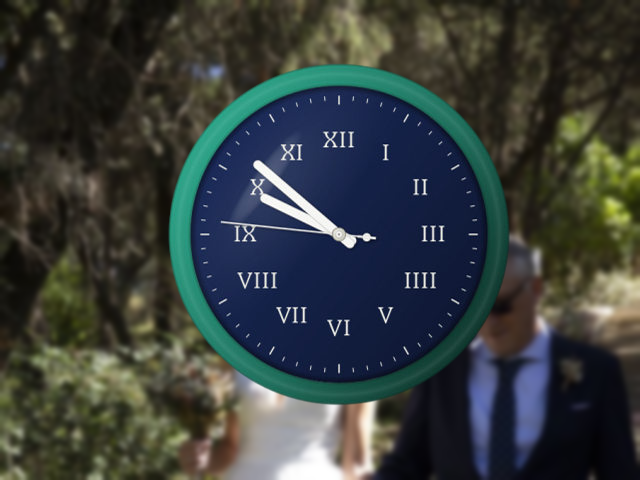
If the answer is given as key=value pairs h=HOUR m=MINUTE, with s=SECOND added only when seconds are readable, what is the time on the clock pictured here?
h=9 m=51 s=46
